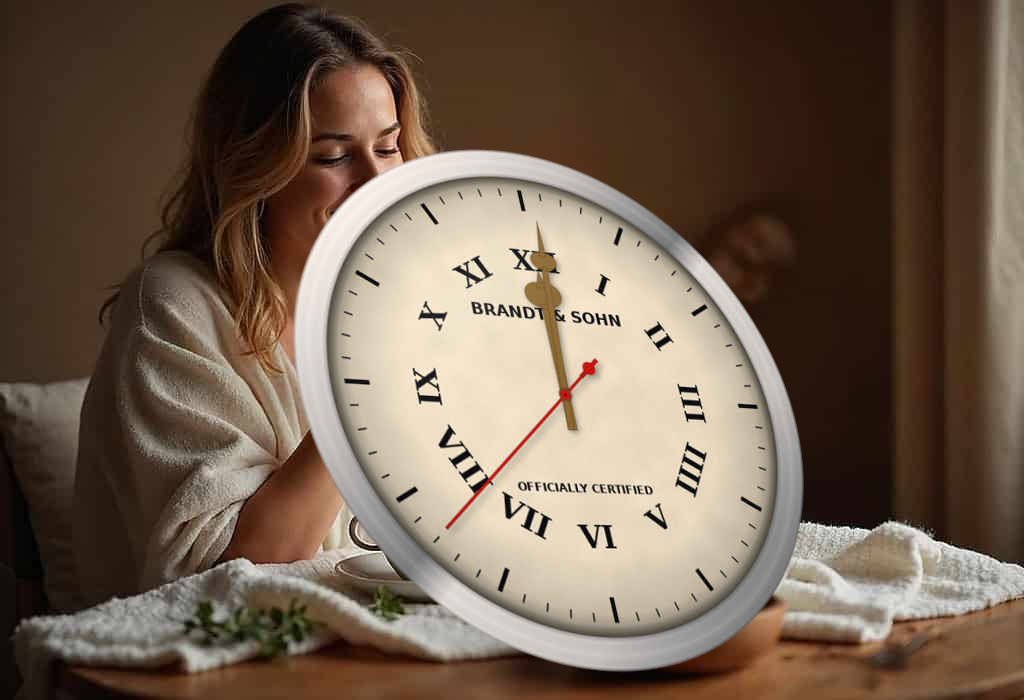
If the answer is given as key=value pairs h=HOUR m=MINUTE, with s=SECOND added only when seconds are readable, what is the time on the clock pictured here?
h=12 m=0 s=38
